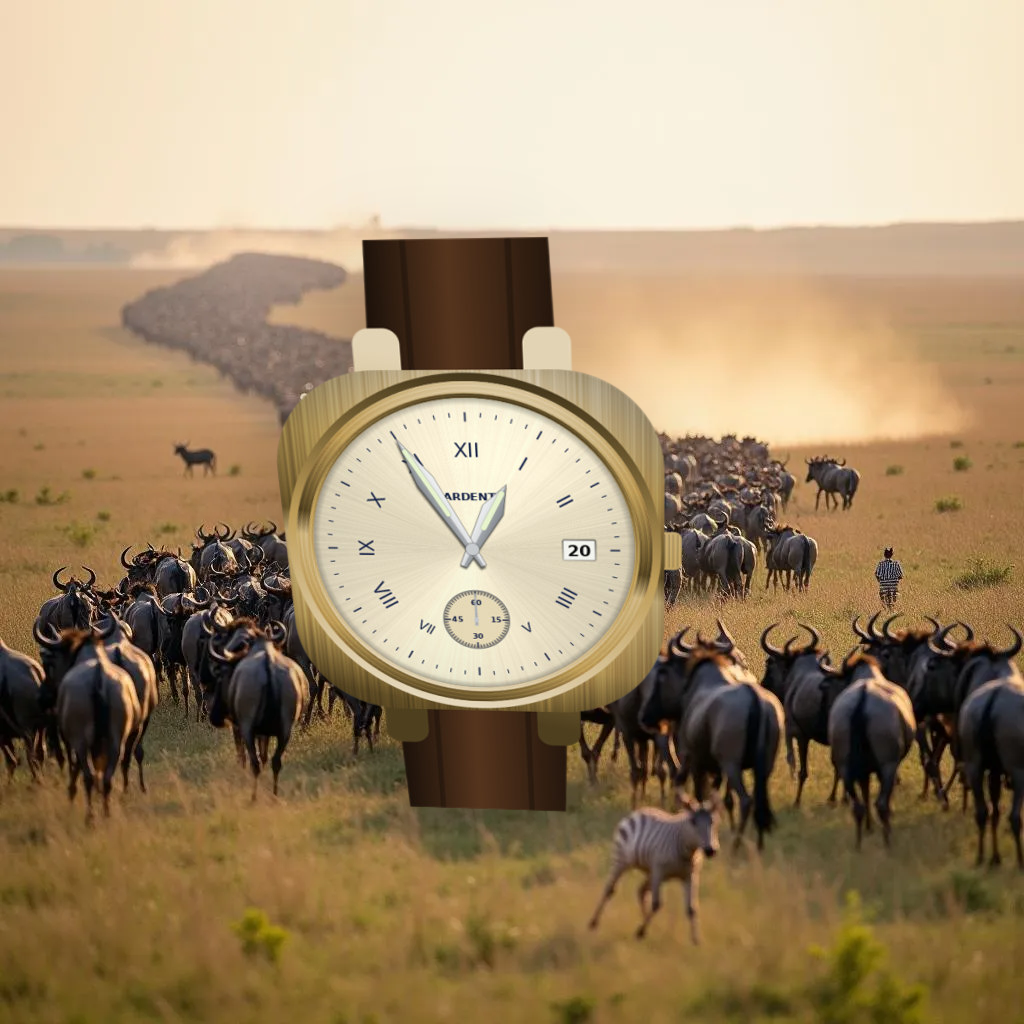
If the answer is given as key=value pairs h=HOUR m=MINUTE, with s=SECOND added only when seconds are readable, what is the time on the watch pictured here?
h=12 m=55
